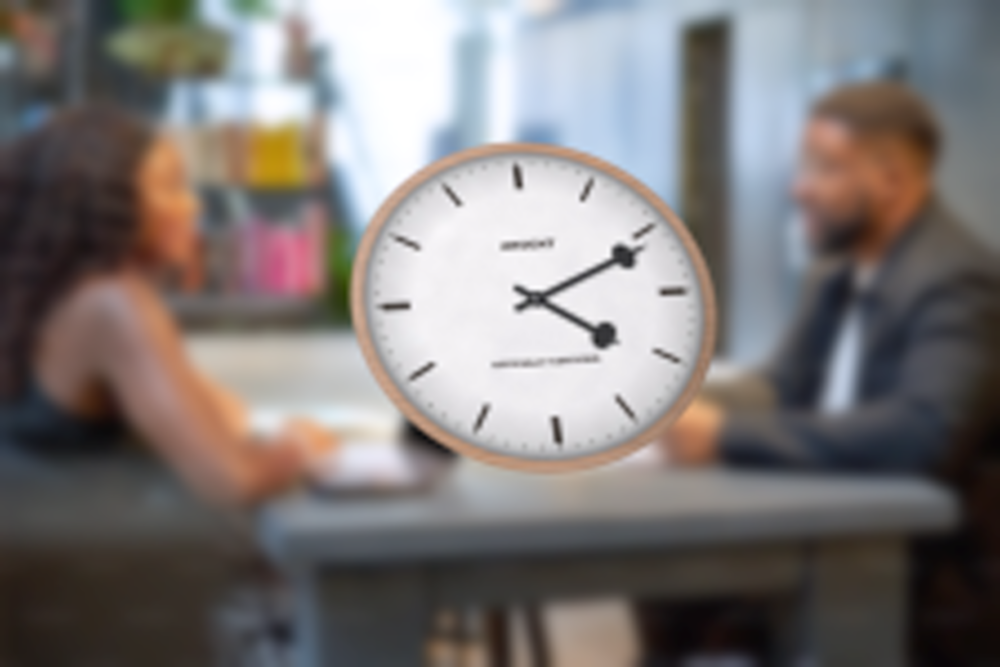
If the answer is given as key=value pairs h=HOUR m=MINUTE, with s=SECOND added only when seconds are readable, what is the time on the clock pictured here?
h=4 m=11
